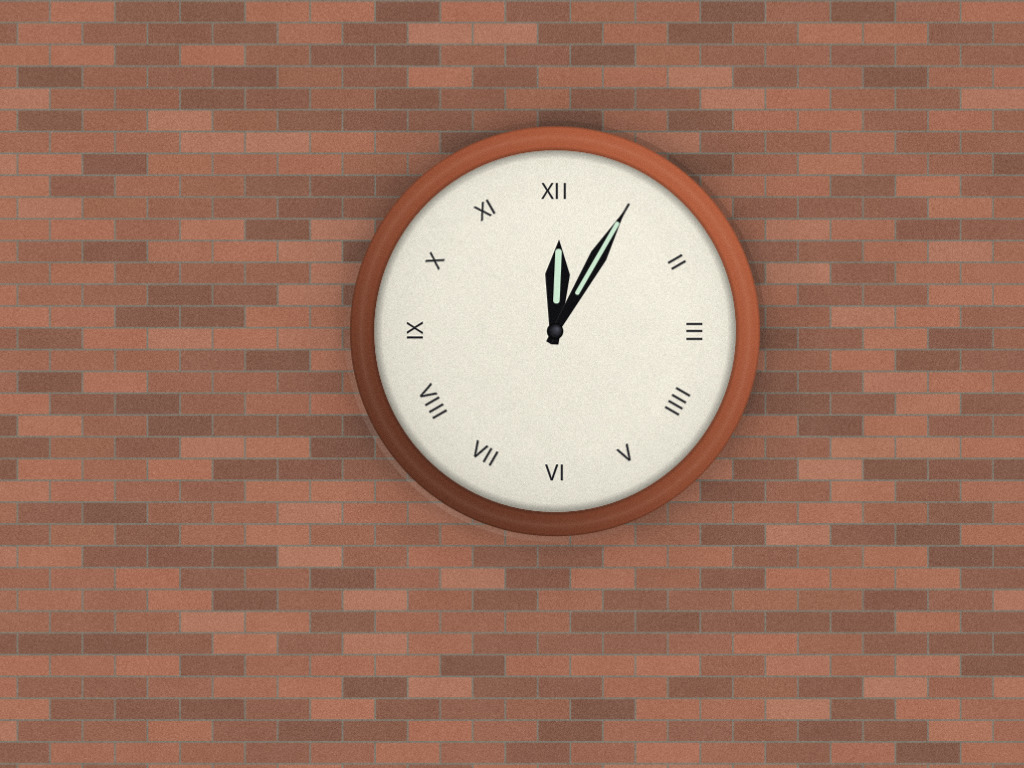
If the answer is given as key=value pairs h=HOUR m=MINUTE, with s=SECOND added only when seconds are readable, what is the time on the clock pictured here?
h=12 m=5
